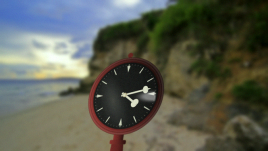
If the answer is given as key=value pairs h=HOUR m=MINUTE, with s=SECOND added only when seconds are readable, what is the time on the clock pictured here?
h=4 m=13
